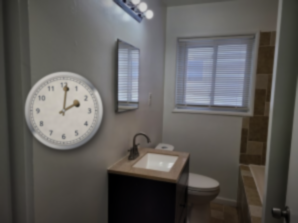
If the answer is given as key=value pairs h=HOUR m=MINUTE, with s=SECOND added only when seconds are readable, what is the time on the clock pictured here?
h=2 m=1
